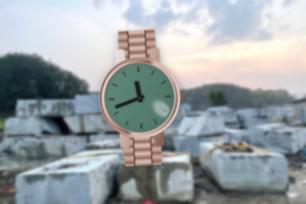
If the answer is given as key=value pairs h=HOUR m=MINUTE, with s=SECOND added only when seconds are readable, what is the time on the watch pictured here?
h=11 m=42
